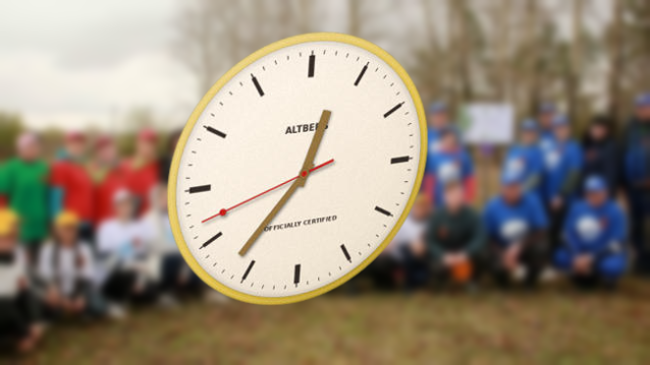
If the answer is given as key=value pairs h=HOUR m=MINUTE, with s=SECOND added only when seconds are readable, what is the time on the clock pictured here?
h=12 m=36 s=42
